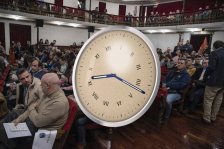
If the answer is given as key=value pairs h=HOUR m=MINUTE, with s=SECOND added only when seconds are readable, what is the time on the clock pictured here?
h=9 m=22
